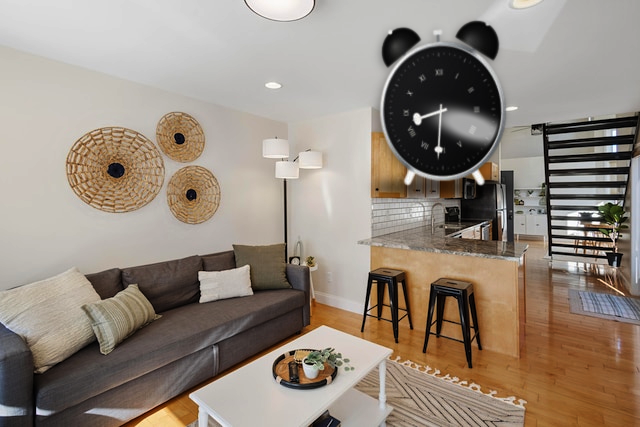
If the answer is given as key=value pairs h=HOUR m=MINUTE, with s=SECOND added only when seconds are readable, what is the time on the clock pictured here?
h=8 m=31
